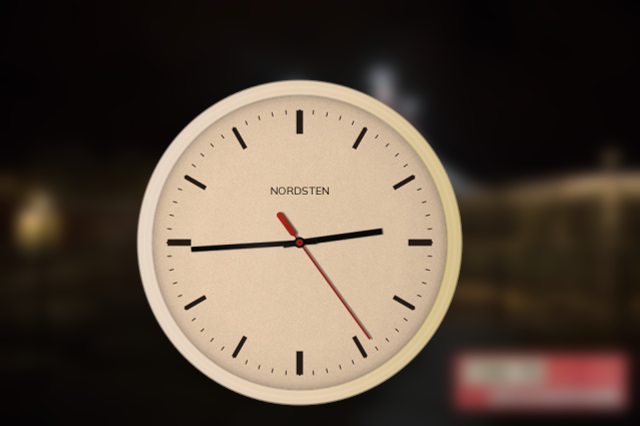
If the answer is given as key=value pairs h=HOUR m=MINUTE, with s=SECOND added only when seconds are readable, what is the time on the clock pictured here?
h=2 m=44 s=24
